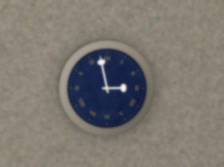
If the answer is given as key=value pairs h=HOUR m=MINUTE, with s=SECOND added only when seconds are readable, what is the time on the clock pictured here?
h=2 m=58
